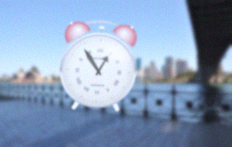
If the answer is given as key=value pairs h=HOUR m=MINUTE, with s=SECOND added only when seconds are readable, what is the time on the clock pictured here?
h=12 m=54
